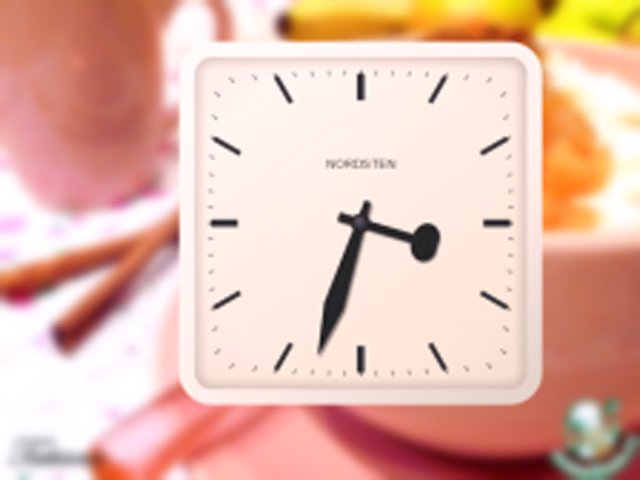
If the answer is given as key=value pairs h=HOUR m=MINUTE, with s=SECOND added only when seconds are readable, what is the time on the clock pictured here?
h=3 m=33
